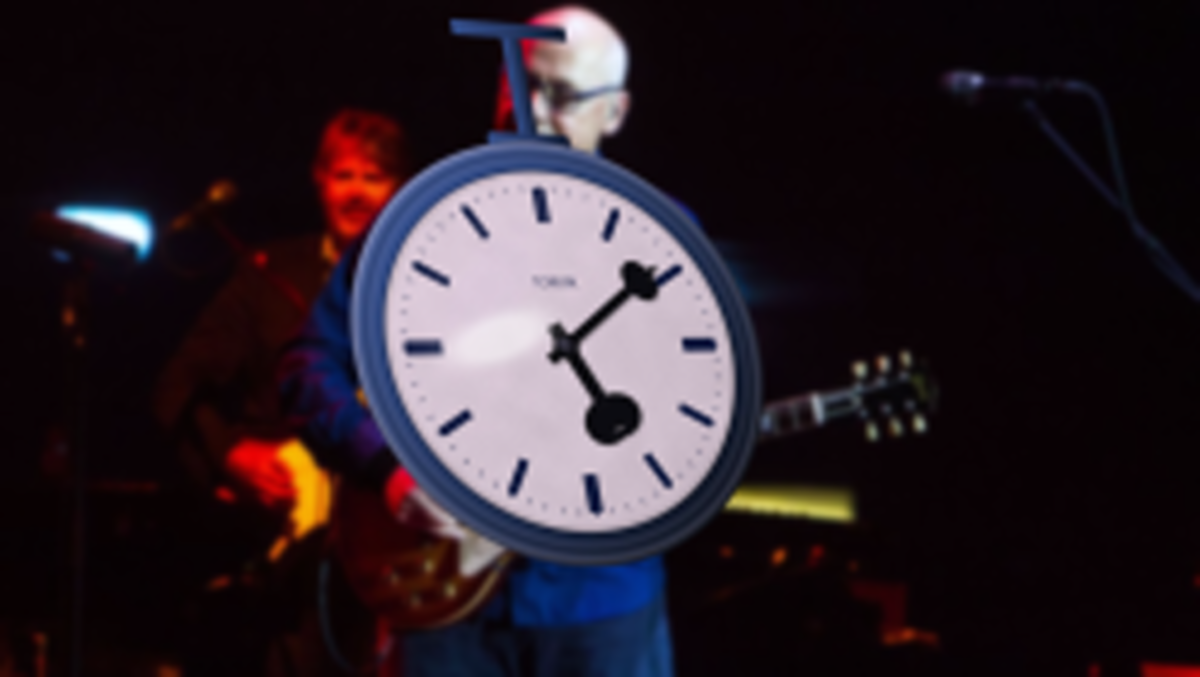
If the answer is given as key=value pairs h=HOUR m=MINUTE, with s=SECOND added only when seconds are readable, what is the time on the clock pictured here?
h=5 m=9
